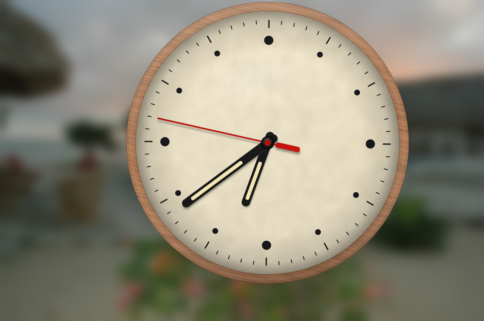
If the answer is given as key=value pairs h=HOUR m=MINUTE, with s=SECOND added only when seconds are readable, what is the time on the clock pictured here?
h=6 m=38 s=47
